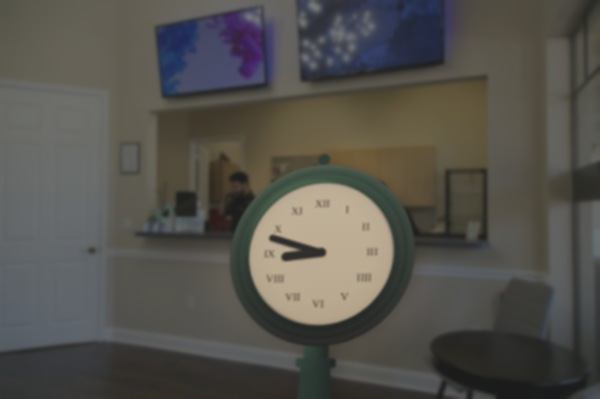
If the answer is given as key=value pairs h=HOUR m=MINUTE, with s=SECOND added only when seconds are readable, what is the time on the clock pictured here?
h=8 m=48
